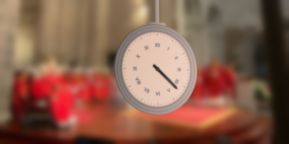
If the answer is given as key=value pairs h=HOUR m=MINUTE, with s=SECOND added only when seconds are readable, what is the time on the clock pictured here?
h=4 m=22
